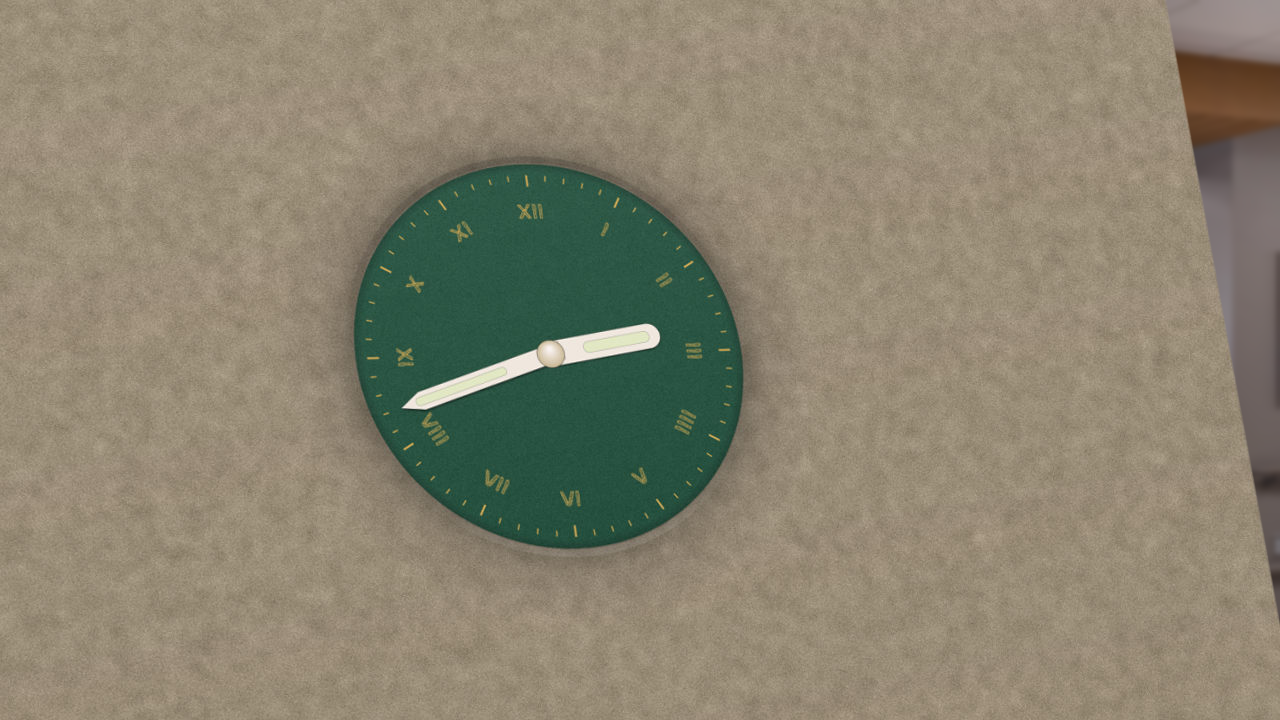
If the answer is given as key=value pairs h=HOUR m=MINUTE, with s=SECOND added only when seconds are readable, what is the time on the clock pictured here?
h=2 m=42
